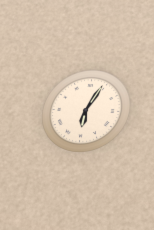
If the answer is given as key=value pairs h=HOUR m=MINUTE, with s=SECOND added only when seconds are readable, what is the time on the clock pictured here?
h=6 m=4
